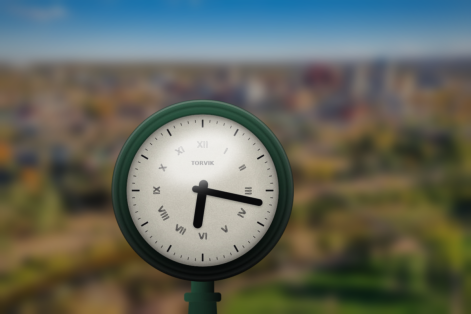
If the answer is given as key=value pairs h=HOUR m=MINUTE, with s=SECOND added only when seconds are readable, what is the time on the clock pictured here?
h=6 m=17
